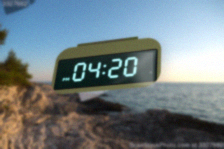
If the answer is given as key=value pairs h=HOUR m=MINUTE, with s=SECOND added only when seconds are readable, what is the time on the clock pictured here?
h=4 m=20
